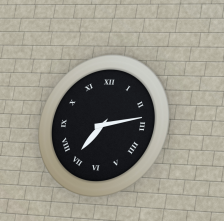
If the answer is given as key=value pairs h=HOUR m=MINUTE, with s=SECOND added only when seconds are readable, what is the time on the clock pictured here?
h=7 m=13
